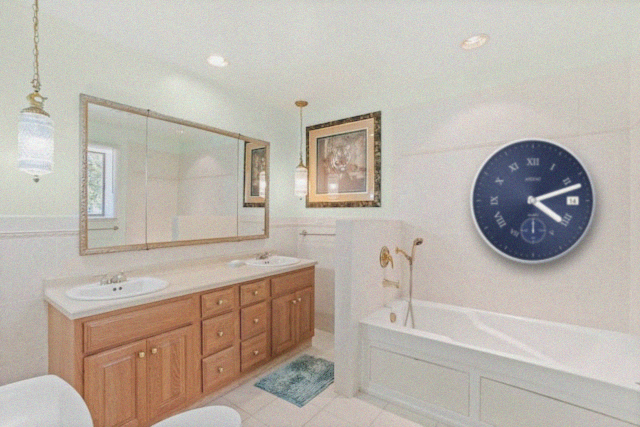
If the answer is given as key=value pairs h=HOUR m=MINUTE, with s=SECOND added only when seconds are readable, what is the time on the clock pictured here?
h=4 m=12
